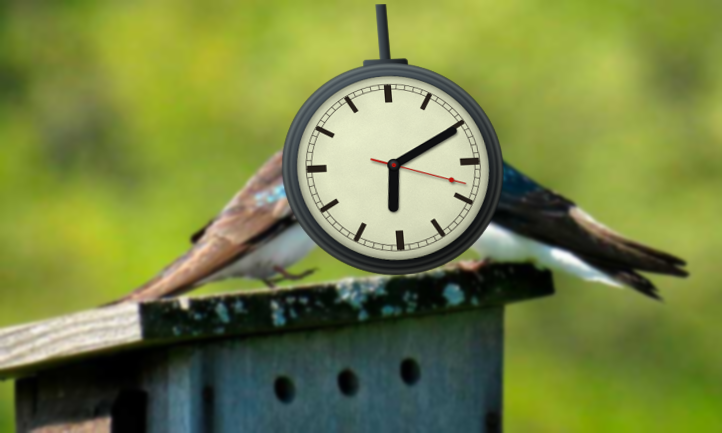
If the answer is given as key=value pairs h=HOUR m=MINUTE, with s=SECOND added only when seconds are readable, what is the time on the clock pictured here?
h=6 m=10 s=18
